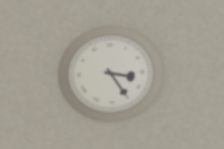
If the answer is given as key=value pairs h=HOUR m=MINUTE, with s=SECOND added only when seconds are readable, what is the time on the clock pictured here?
h=3 m=25
